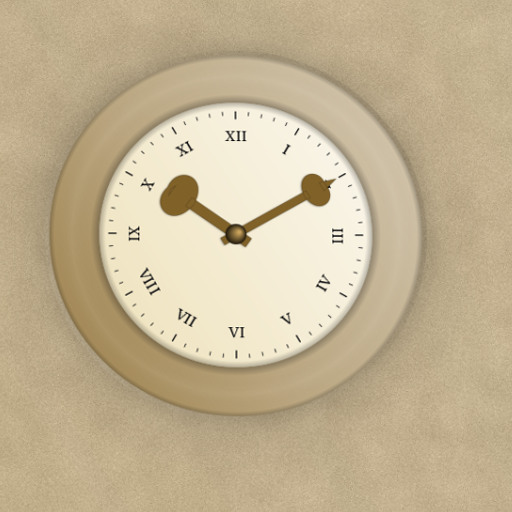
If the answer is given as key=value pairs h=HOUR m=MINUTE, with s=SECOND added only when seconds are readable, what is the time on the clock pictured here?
h=10 m=10
